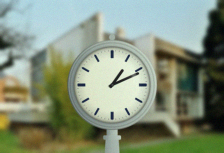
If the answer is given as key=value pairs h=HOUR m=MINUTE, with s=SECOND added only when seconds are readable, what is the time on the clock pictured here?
h=1 m=11
